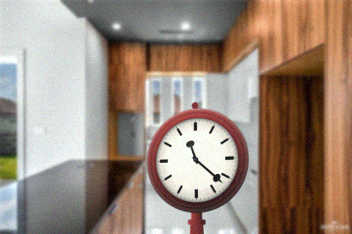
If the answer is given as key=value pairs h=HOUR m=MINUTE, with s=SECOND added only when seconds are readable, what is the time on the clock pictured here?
h=11 m=22
